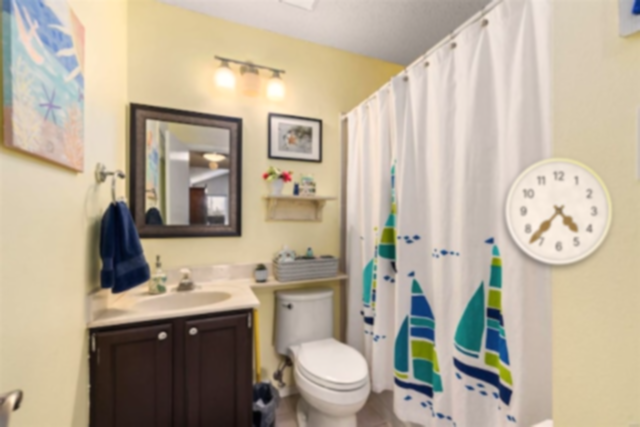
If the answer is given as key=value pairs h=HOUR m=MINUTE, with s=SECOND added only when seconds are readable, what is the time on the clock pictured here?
h=4 m=37
